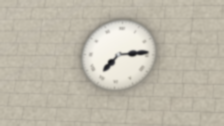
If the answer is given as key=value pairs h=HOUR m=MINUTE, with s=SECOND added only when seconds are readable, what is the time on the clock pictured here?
h=7 m=14
